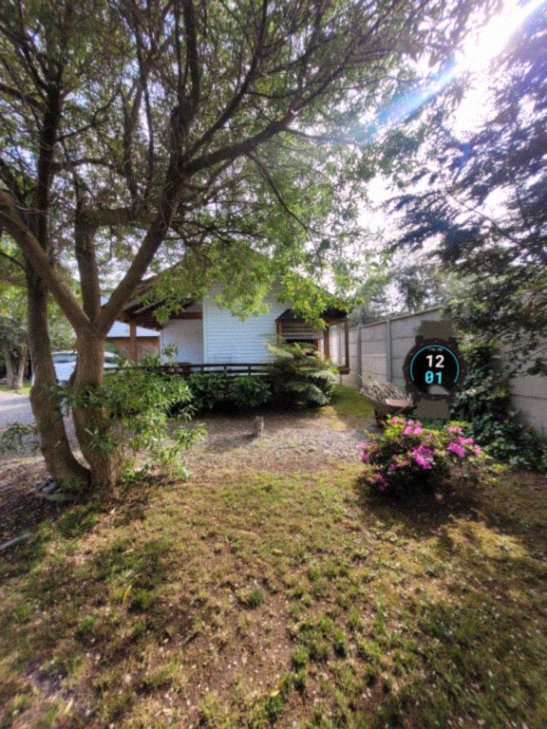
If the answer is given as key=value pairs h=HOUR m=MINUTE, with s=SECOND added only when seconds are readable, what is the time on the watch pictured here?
h=12 m=1
